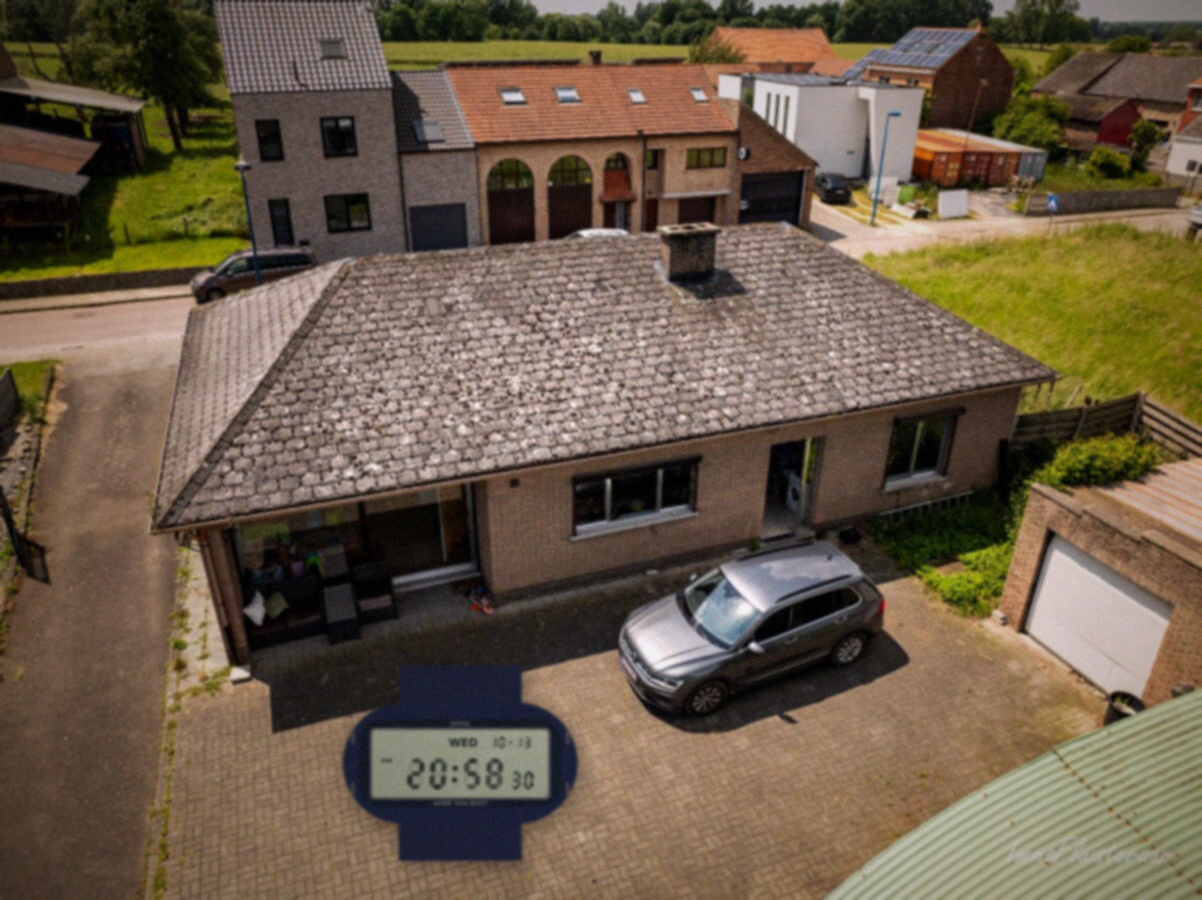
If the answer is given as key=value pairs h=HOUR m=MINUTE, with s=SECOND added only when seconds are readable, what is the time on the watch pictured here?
h=20 m=58 s=30
